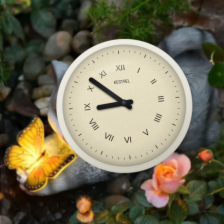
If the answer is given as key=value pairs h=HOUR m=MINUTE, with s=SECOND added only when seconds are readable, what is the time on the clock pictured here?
h=8 m=52
